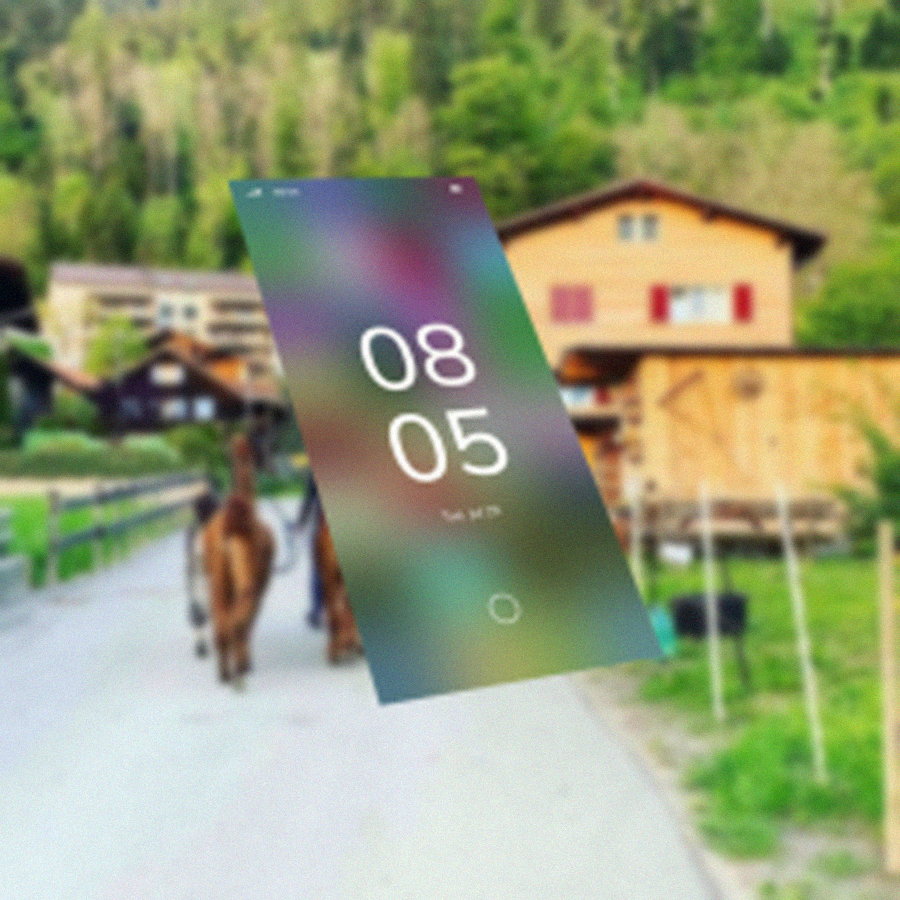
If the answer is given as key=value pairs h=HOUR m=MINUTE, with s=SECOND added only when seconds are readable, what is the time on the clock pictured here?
h=8 m=5
